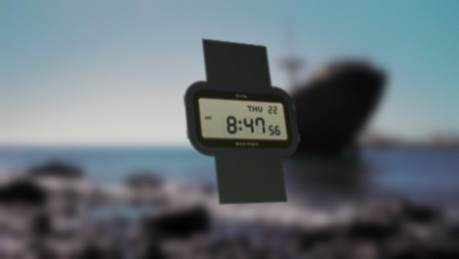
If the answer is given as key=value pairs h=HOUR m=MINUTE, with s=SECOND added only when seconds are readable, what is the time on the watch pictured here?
h=8 m=47 s=56
